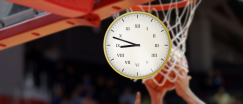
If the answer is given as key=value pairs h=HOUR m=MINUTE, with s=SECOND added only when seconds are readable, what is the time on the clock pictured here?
h=8 m=48
